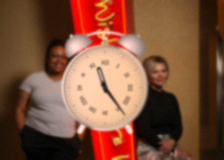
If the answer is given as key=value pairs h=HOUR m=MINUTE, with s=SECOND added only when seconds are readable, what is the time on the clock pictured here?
h=11 m=24
